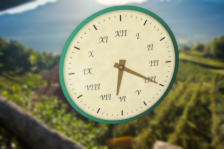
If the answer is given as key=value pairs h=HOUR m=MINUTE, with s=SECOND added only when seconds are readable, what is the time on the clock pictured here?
h=6 m=20
